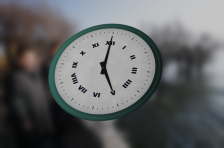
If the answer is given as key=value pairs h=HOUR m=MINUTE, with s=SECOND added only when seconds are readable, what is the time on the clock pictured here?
h=5 m=0
